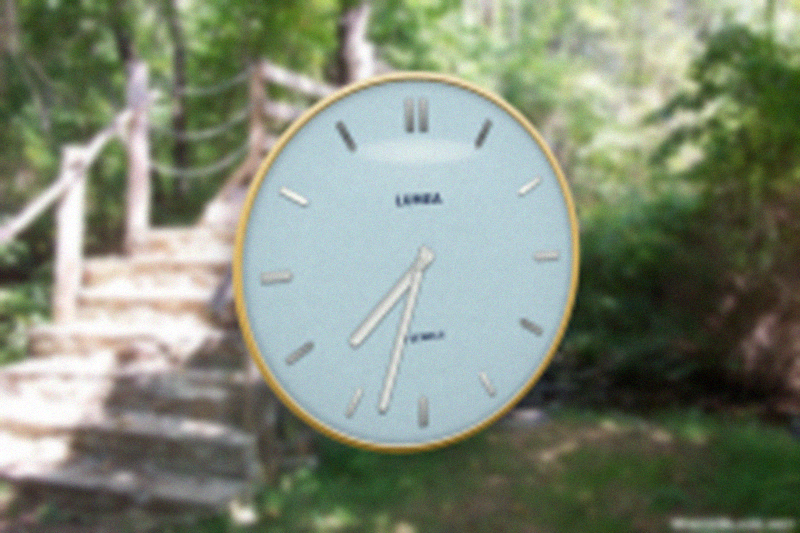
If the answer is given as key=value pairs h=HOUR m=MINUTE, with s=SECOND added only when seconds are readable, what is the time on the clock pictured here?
h=7 m=33
